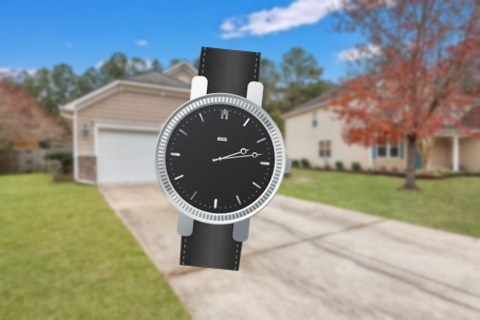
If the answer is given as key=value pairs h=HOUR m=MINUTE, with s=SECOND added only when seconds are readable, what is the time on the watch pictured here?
h=2 m=13
